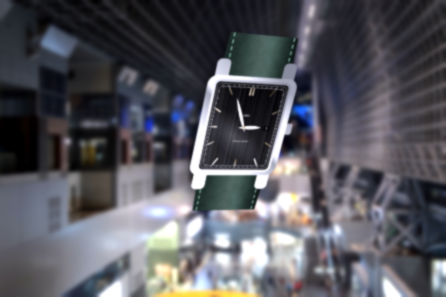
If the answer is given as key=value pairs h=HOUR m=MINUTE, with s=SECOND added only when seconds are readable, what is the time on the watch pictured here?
h=2 m=56
